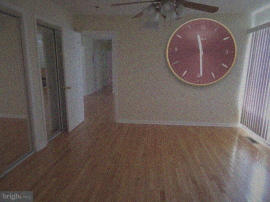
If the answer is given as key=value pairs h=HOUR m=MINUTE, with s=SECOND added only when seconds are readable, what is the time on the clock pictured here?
h=11 m=29
